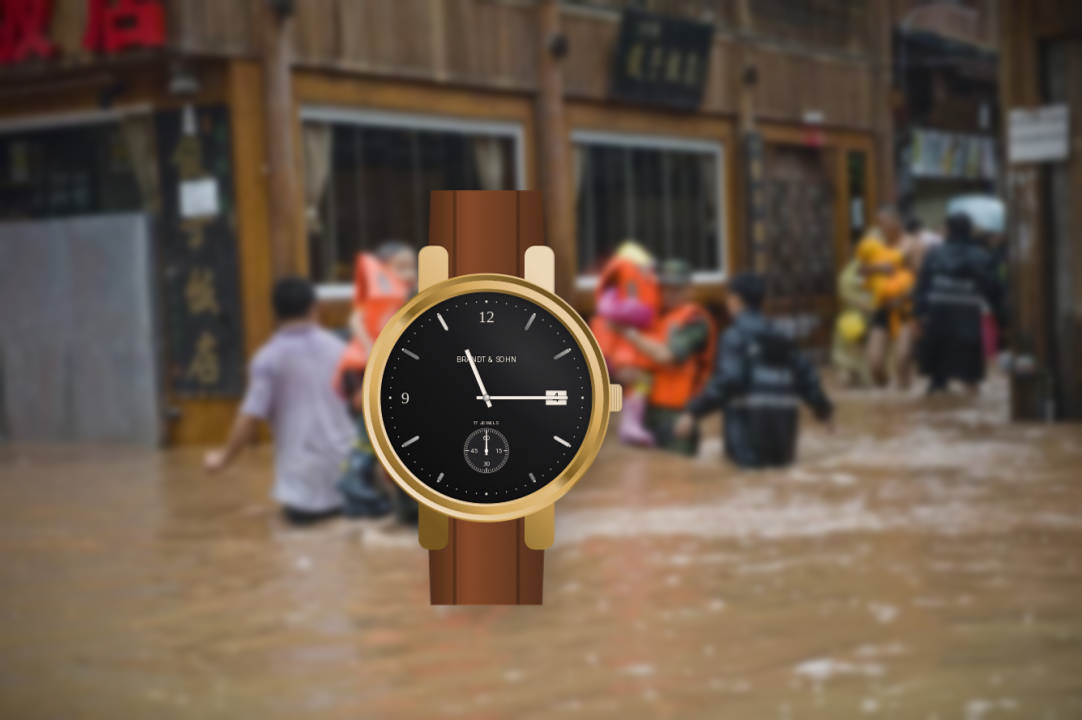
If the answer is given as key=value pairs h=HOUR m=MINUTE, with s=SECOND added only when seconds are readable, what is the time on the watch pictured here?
h=11 m=15
